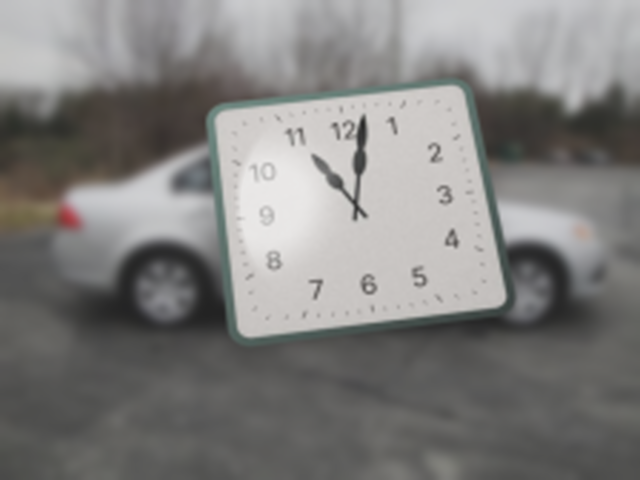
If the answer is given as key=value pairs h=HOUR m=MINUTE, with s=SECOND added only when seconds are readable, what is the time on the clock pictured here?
h=11 m=2
